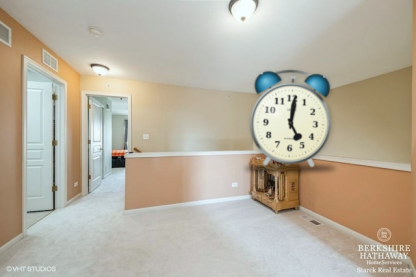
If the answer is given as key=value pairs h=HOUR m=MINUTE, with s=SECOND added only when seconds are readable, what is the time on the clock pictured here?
h=5 m=1
